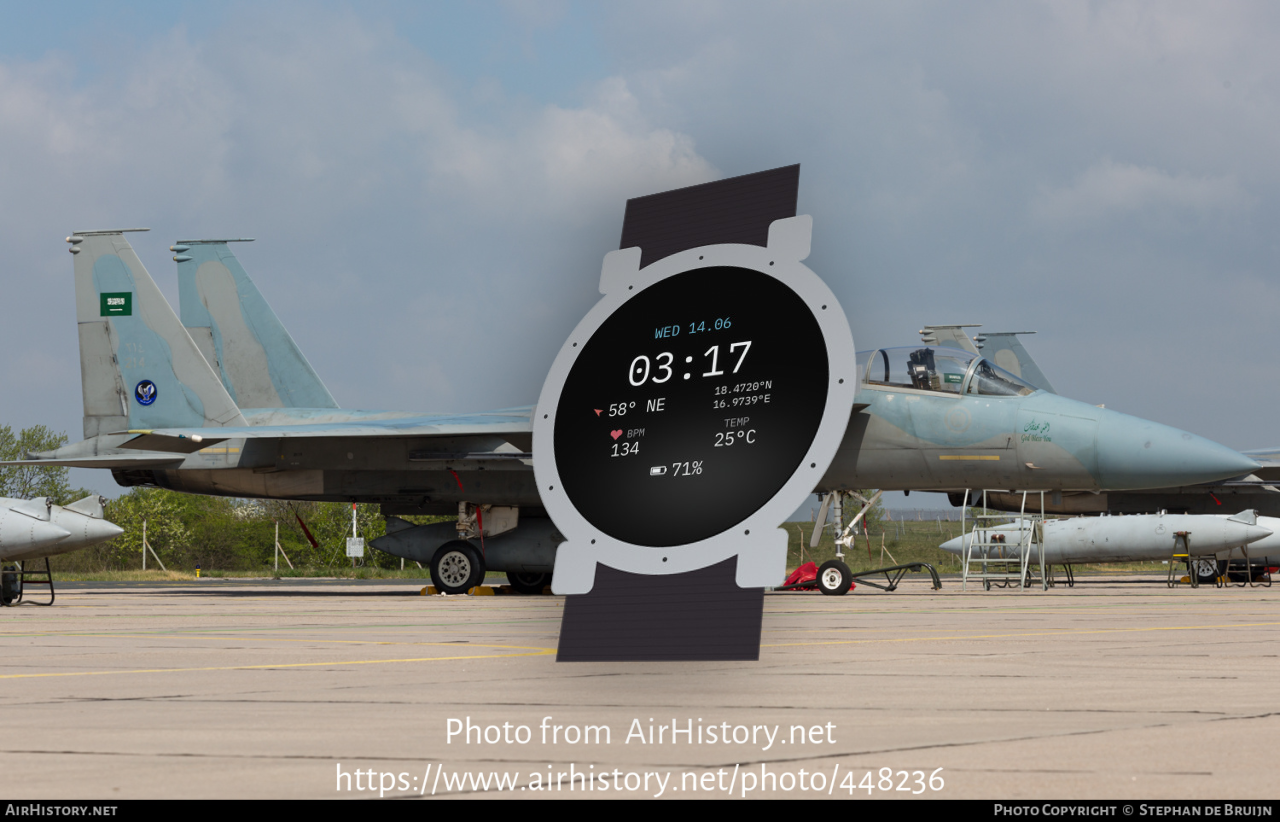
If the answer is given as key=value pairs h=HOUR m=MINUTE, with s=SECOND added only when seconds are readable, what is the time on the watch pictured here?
h=3 m=17
